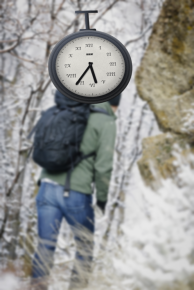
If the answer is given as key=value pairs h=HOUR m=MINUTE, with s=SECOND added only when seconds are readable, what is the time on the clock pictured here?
h=5 m=36
